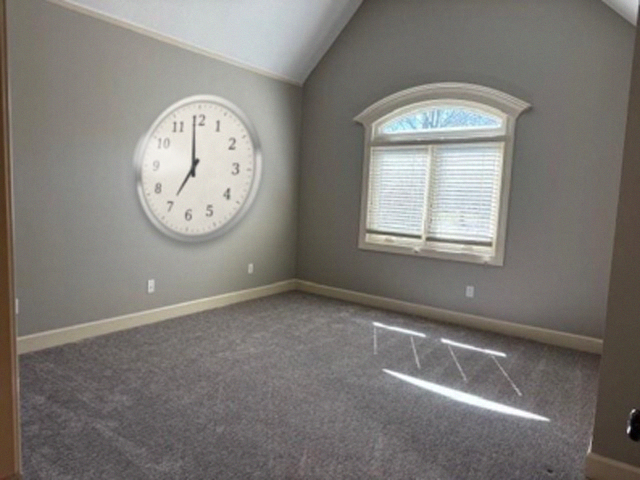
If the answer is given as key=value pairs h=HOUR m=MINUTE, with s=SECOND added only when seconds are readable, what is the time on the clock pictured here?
h=6 m=59
